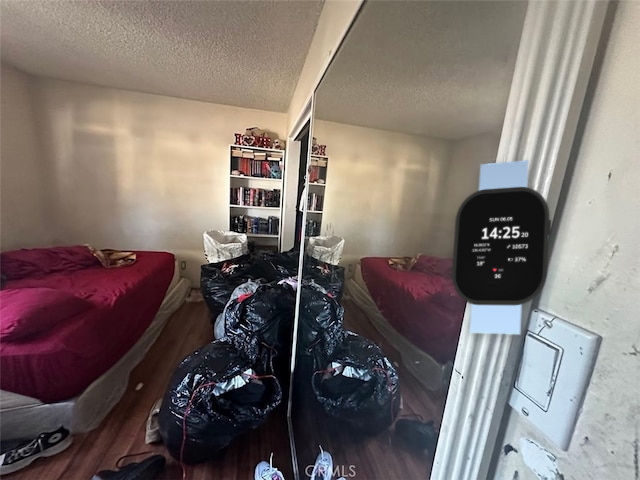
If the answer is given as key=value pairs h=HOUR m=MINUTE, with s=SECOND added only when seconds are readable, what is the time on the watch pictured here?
h=14 m=25
